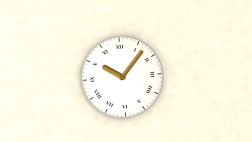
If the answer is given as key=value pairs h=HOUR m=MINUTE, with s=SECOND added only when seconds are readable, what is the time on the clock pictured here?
h=10 m=7
